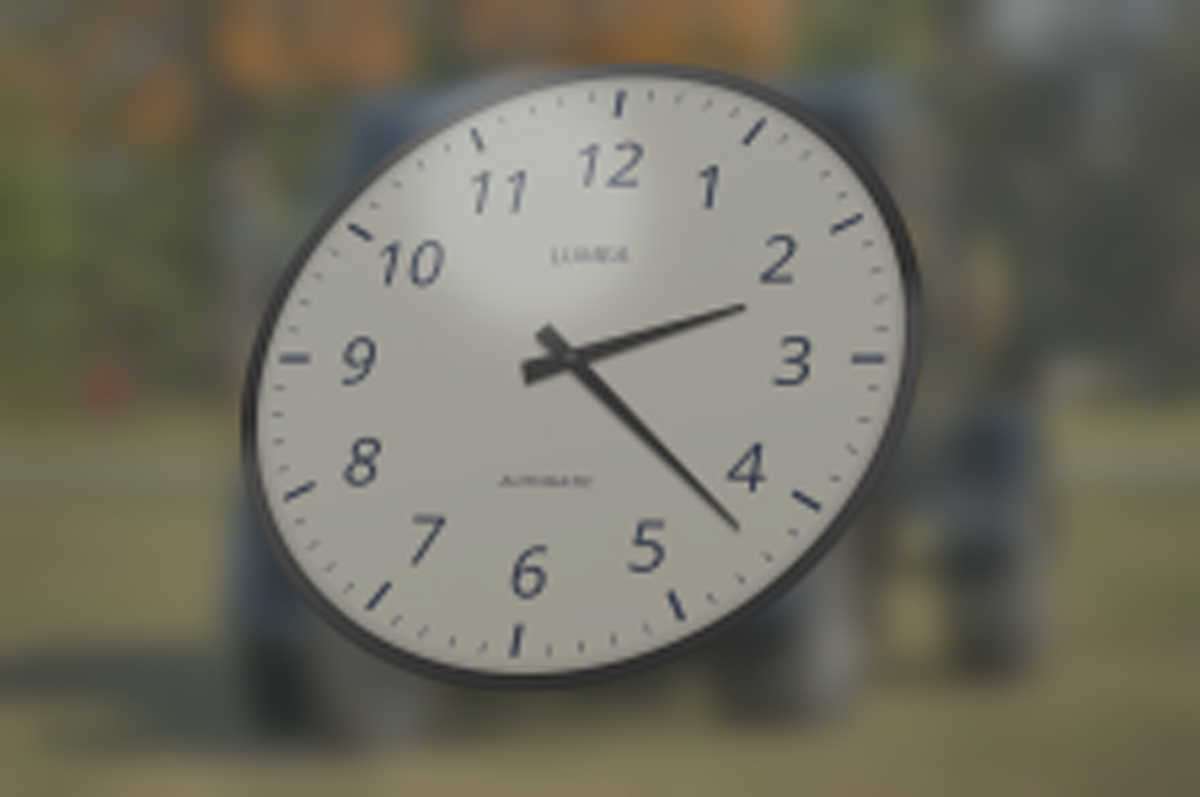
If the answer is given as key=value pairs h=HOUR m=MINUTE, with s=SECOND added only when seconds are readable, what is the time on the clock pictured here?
h=2 m=22
